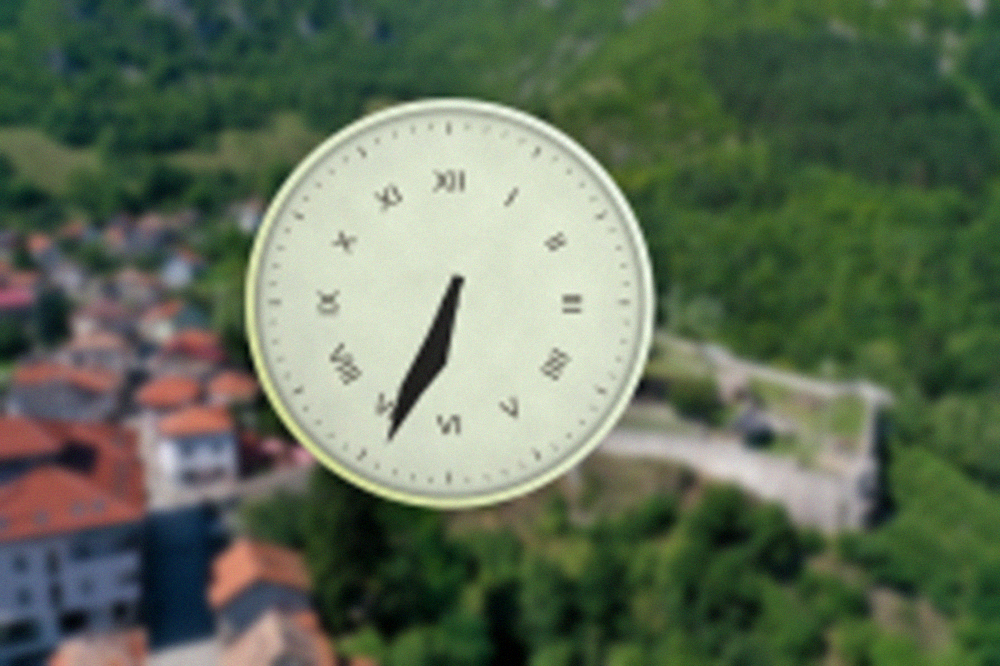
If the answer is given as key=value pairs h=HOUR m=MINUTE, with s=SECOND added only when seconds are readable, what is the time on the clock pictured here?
h=6 m=34
